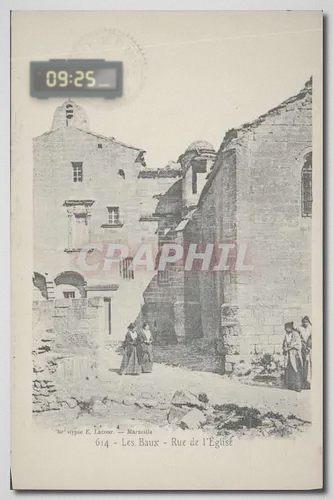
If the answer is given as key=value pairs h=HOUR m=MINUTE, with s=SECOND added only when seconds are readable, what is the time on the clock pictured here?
h=9 m=25
